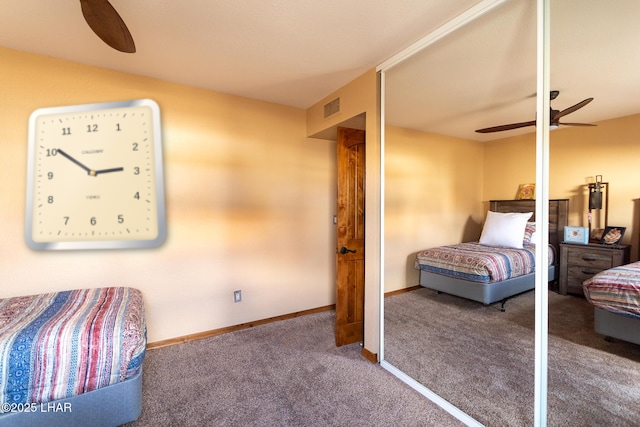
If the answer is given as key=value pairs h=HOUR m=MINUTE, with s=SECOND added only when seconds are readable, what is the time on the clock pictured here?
h=2 m=51
